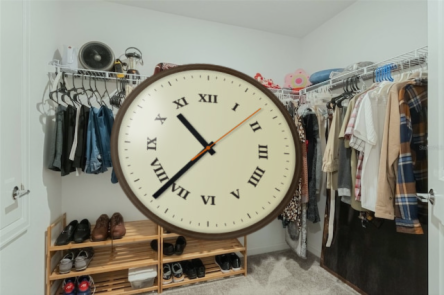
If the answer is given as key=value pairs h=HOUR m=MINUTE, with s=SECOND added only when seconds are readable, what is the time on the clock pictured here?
h=10 m=37 s=8
